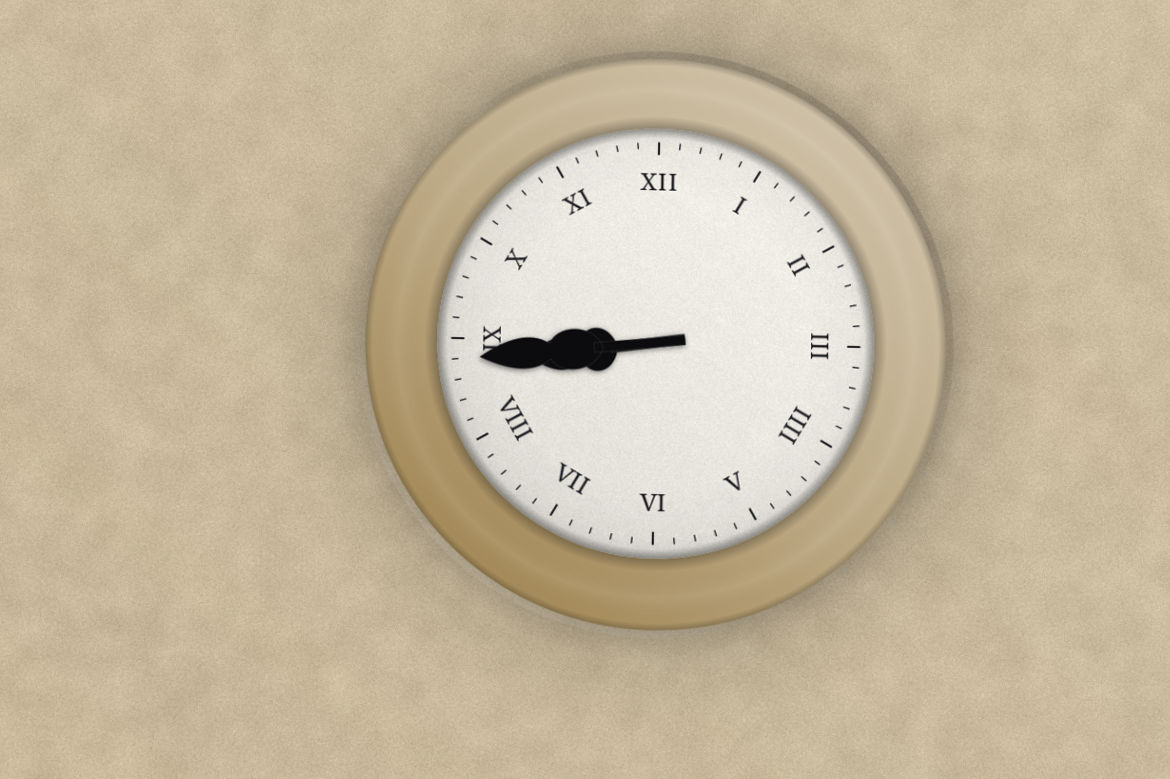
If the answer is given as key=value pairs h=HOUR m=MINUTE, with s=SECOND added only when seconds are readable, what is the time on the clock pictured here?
h=8 m=44
